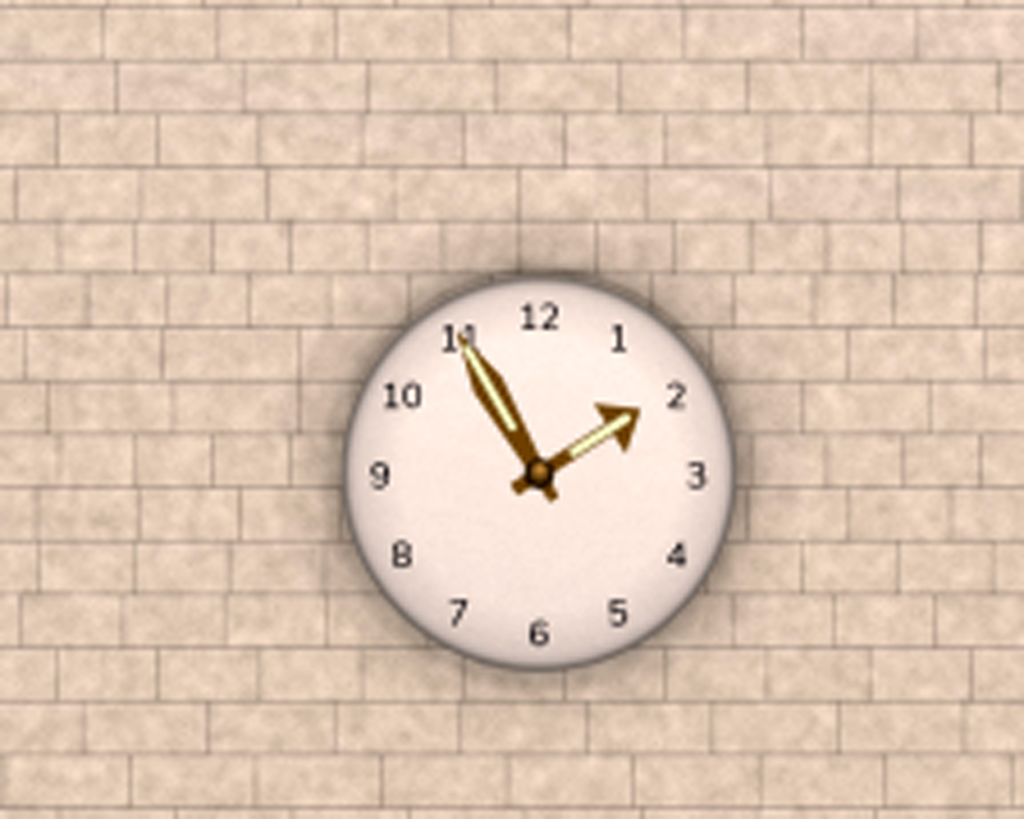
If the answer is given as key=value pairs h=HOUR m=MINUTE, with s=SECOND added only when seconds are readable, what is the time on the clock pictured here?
h=1 m=55
